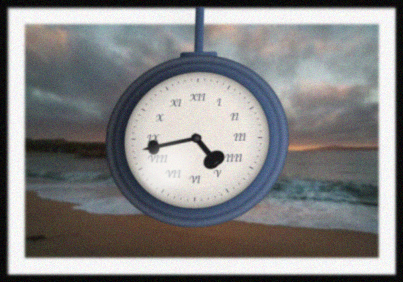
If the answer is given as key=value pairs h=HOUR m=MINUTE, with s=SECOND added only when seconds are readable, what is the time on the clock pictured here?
h=4 m=43
